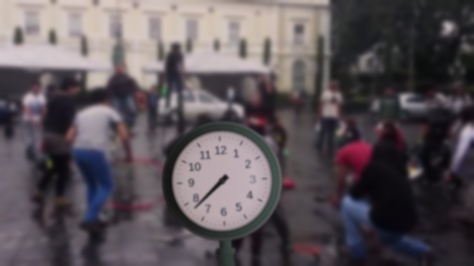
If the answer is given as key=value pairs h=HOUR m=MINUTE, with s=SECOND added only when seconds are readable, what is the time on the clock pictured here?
h=7 m=38
